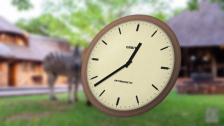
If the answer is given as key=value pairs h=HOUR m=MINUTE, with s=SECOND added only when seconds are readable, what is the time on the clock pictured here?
h=12 m=38
